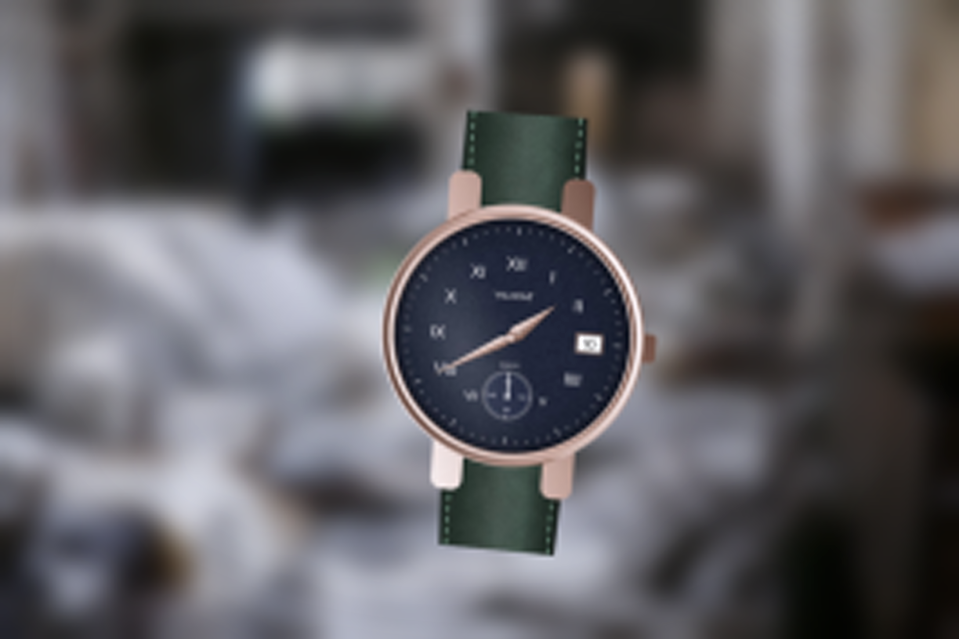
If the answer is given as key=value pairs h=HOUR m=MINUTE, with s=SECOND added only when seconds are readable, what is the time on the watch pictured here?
h=1 m=40
